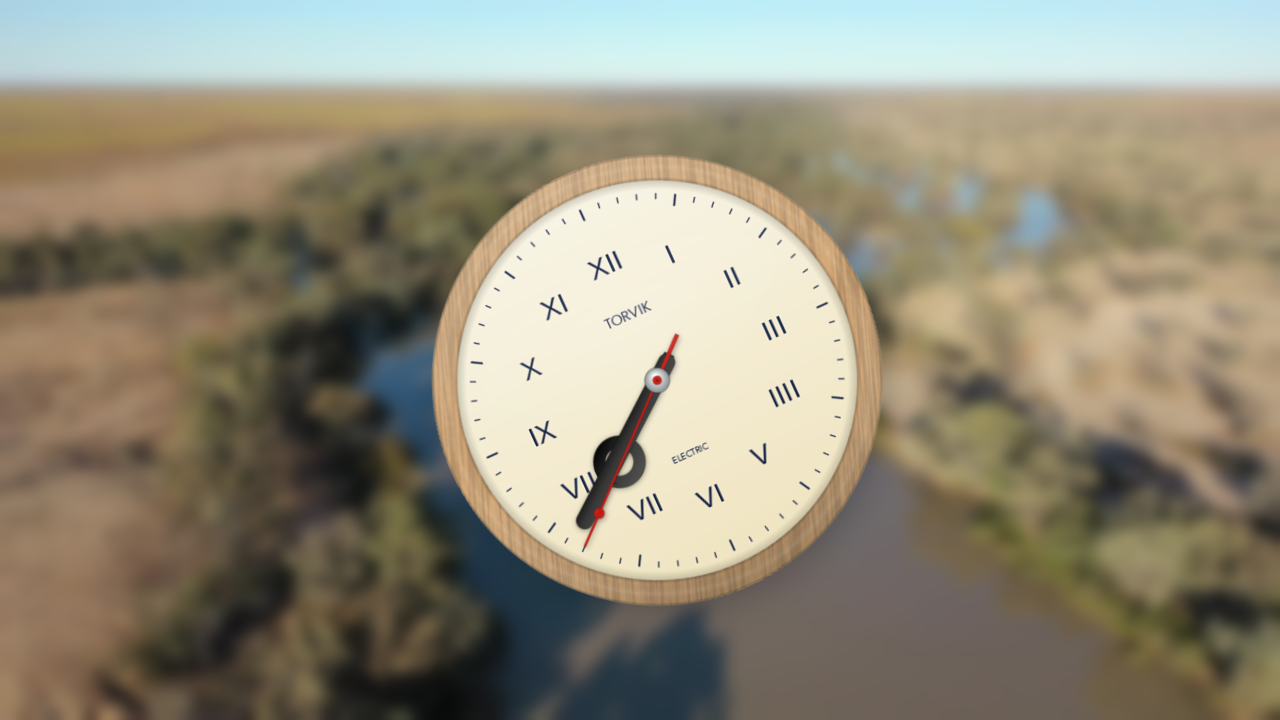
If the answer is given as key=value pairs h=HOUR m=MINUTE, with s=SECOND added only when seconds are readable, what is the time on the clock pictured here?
h=7 m=38 s=38
